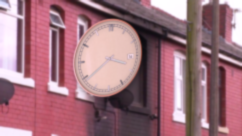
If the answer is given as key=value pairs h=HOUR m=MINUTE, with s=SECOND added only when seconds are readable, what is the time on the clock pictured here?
h=3 m=39
